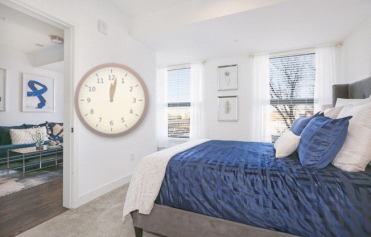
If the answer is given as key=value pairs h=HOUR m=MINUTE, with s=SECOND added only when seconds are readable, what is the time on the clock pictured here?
h=12 m=2
